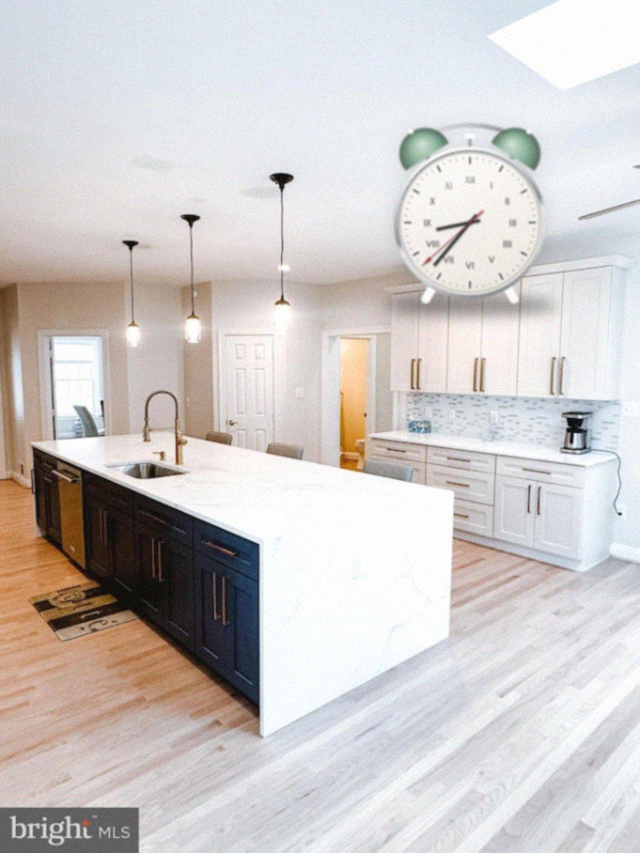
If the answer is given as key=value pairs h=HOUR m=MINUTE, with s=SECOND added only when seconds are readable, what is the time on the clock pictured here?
h=8 m=36 s=38
